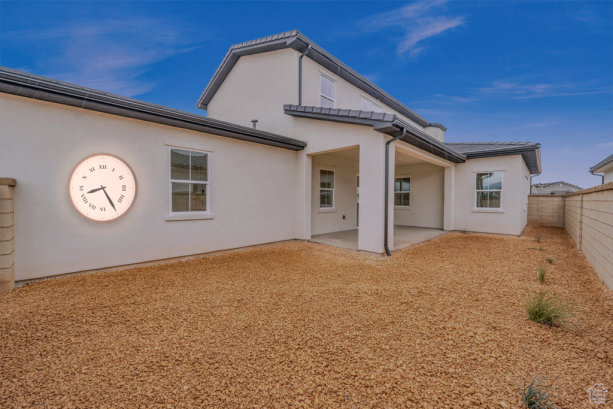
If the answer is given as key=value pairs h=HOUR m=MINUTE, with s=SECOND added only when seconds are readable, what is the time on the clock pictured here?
h=8 m=25
